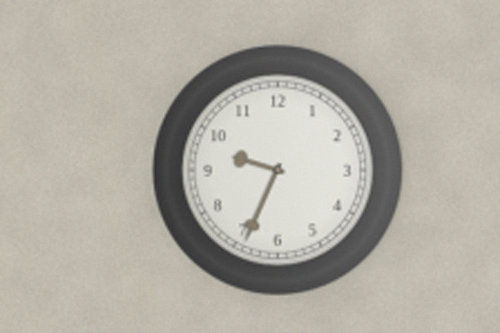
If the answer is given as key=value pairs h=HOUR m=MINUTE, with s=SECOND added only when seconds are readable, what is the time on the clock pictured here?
h=9 m=34
